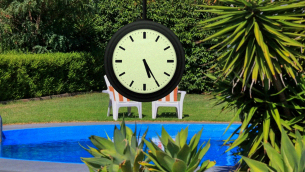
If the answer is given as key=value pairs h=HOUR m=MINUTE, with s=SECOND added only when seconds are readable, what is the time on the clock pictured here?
h=5 m=25
